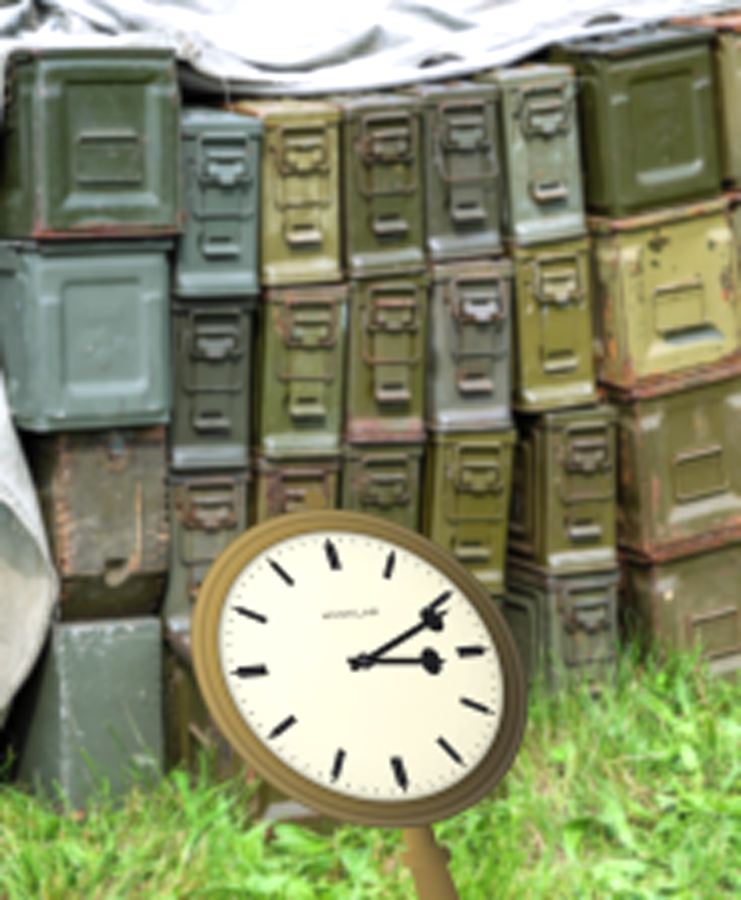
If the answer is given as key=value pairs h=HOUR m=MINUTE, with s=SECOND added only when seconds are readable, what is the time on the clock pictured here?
h=3 m=11
